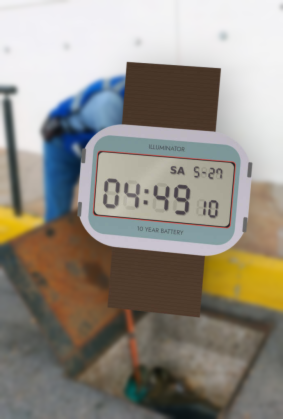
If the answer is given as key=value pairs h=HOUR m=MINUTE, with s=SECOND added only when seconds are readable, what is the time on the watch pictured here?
h=4 m=49 s=10
